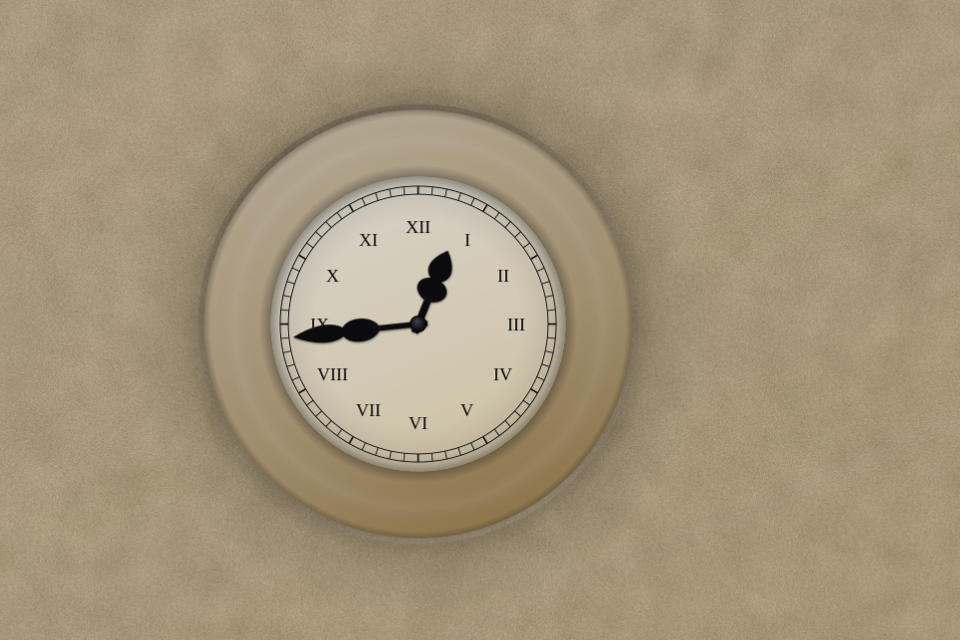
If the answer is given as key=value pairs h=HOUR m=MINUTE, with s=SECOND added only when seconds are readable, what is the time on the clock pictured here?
h=12 m=44
